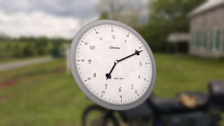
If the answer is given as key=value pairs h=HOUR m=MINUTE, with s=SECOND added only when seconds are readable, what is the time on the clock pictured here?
h=7 m=11
